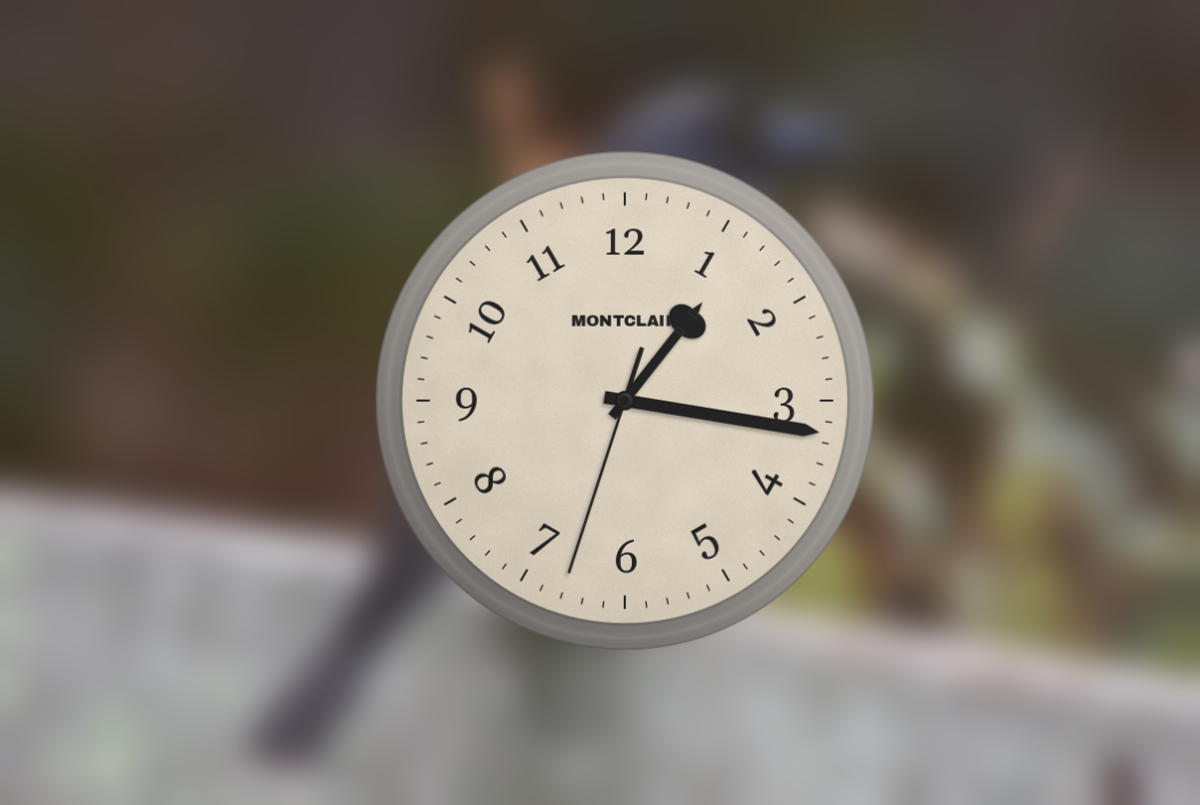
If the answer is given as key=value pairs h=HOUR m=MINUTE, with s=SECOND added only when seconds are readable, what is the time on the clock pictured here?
h=1 m=16 s=33
